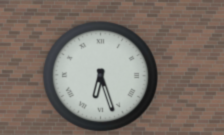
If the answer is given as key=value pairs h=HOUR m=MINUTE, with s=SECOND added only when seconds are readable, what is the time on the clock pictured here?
h=6 m=27
